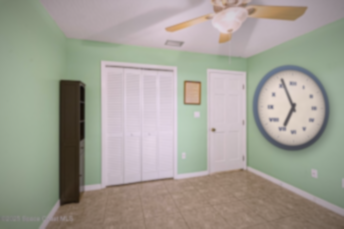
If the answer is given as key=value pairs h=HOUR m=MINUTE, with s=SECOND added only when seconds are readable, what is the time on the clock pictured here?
h=6 m=56
